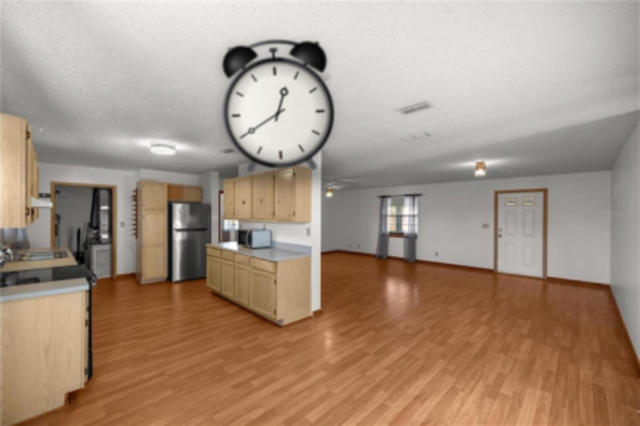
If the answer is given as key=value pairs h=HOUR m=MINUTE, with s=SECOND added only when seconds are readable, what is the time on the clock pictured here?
h=12 m=40
